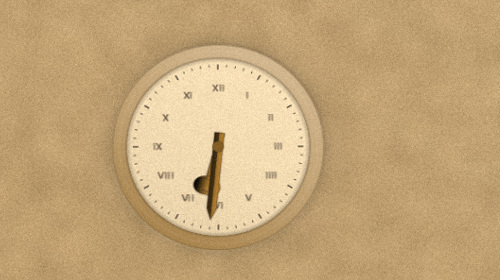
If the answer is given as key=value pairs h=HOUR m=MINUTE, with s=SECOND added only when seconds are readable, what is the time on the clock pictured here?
h=6 m=31
